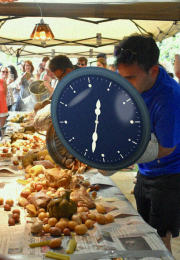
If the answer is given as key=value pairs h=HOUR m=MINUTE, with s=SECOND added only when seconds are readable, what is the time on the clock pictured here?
h=12 m=33
